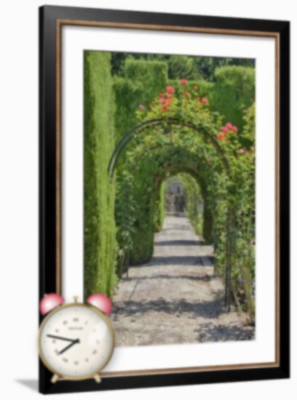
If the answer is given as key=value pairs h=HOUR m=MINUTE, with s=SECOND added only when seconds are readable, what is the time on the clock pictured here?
h=7 m=47
